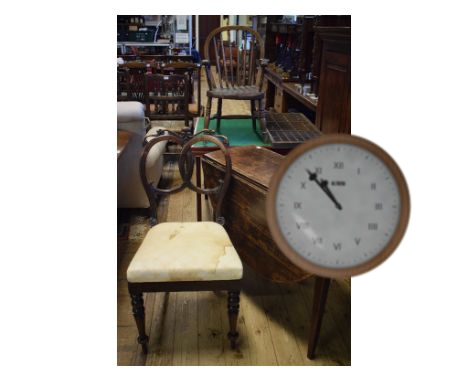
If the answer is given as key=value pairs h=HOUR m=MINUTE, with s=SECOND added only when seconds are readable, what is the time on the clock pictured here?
h=10 m=53
